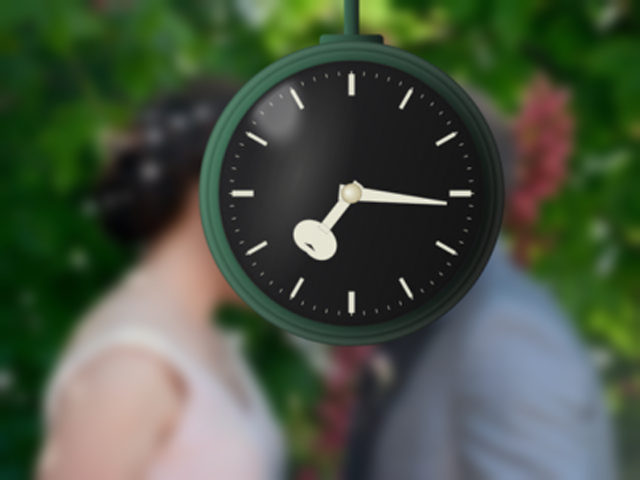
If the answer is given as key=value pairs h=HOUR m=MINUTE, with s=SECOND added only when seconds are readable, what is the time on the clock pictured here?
h=7 m=16
